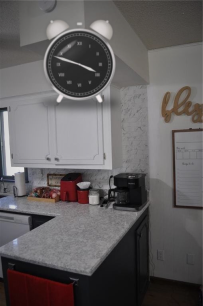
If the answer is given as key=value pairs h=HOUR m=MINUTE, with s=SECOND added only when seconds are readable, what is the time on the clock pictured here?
h=3 m=48
